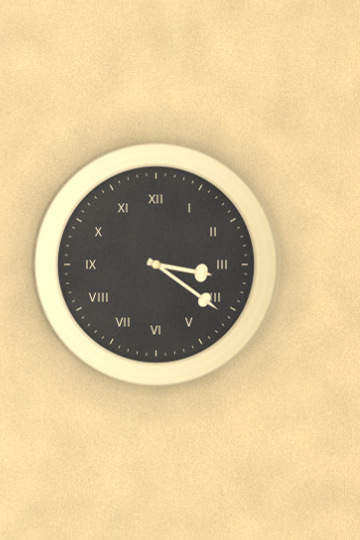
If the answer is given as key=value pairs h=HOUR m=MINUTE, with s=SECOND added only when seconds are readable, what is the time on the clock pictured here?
h=3 m=21
